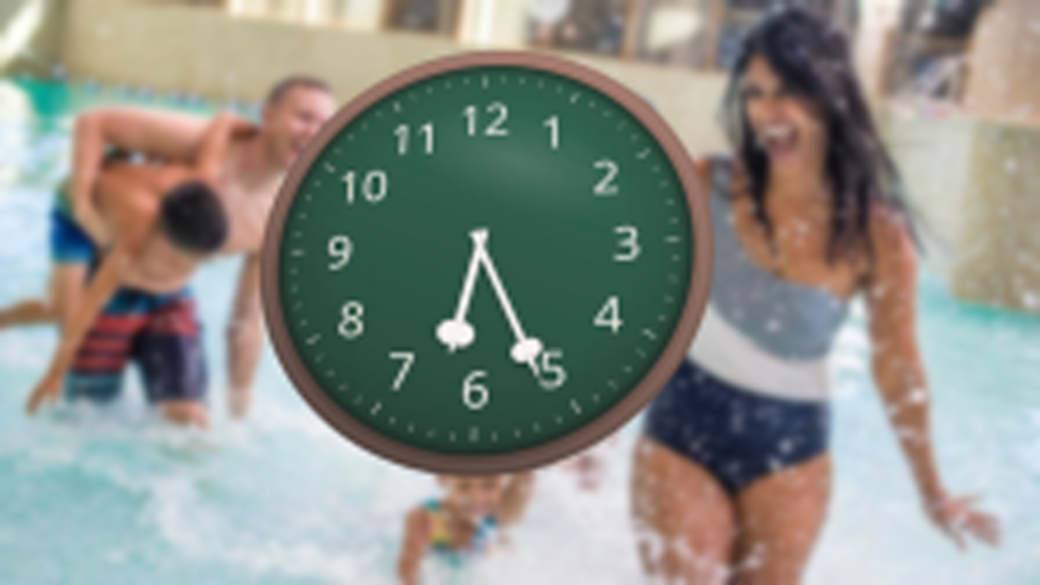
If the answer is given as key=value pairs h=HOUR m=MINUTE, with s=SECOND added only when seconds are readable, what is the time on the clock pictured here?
h=6 m=26
